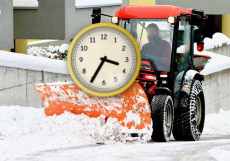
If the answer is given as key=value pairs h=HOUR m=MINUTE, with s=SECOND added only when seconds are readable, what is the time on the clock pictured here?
h=3 m=35
